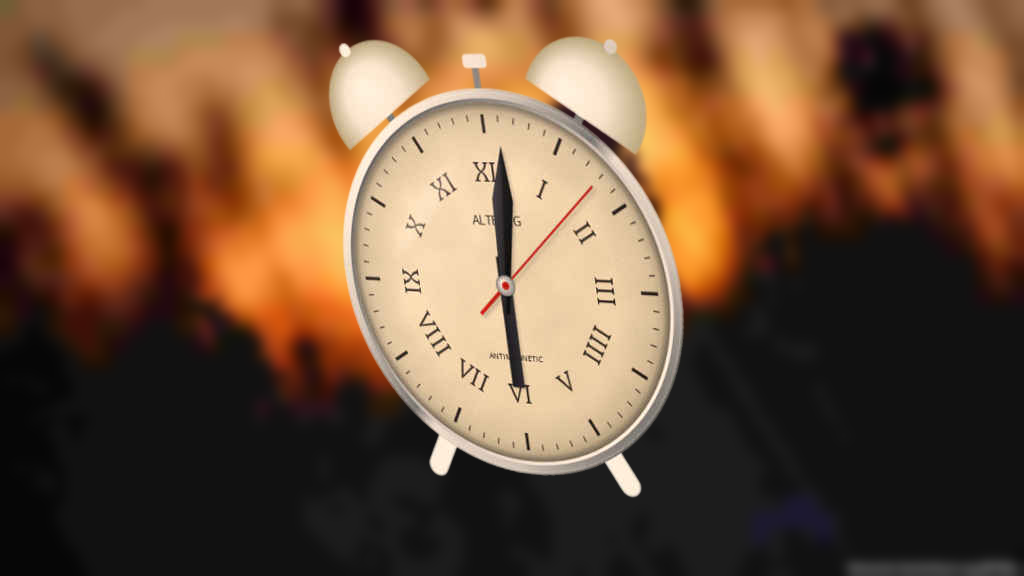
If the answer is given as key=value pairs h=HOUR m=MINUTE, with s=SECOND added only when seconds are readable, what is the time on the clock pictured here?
h=6 m=1 s=8
